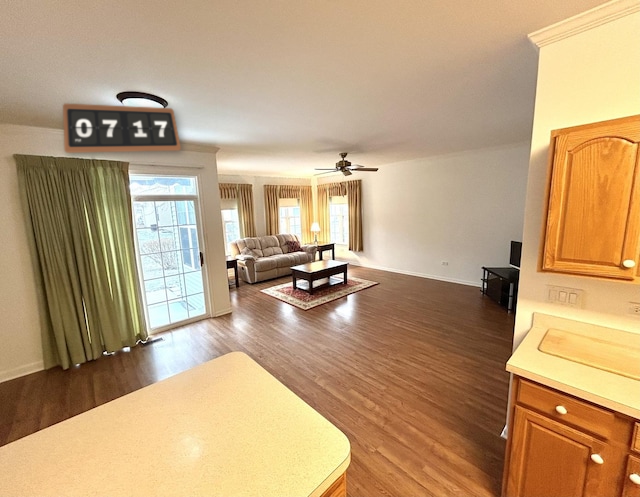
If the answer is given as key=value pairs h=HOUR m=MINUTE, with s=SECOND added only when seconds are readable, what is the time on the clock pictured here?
h=7 m=17
